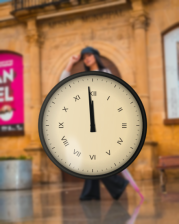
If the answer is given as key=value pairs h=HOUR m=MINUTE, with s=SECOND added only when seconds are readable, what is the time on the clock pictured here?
h=11 m=59
